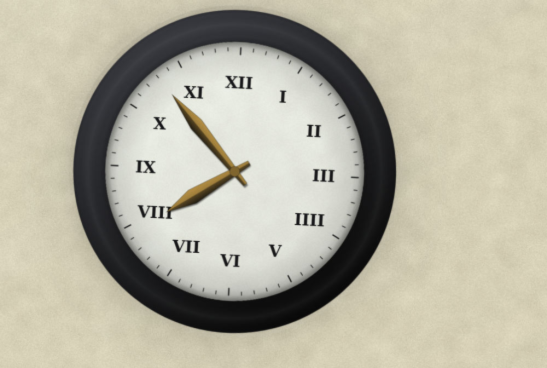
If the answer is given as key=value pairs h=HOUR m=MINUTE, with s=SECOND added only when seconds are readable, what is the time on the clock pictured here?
h=7 m=53
